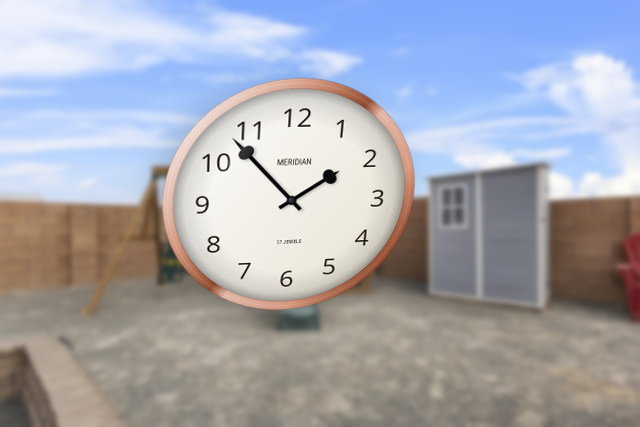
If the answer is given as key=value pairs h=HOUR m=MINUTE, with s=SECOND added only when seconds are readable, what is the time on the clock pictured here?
h=1 m=53
